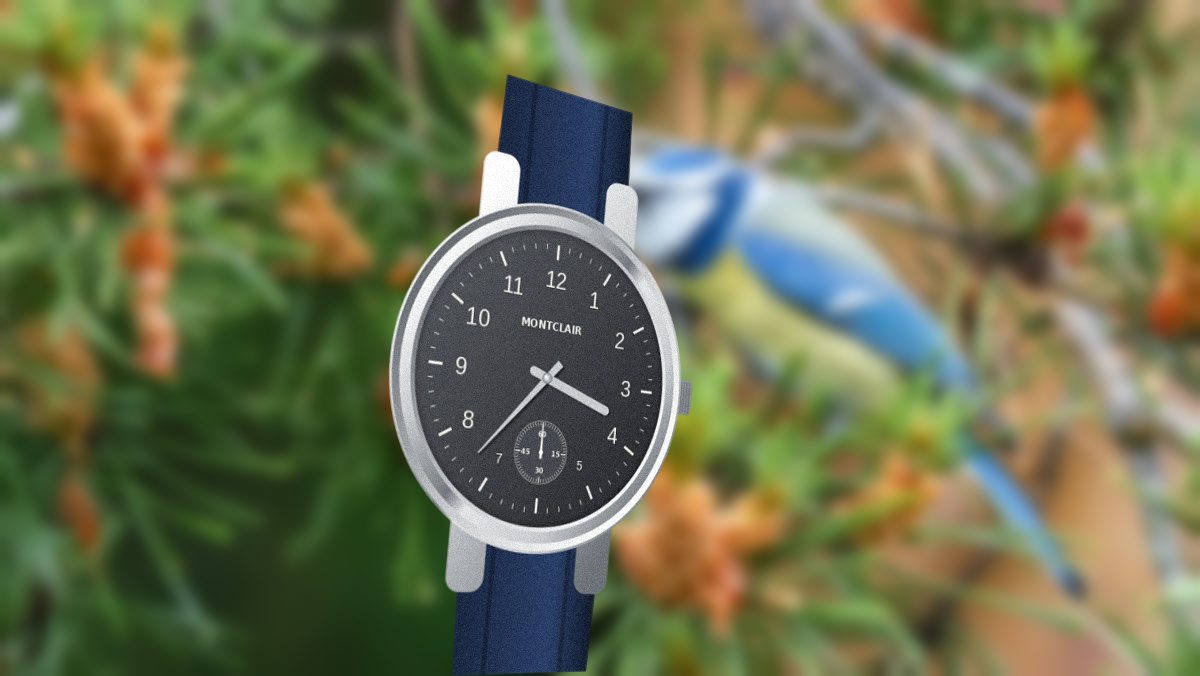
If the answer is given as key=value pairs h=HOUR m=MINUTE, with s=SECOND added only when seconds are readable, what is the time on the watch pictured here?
h=3 m=37
